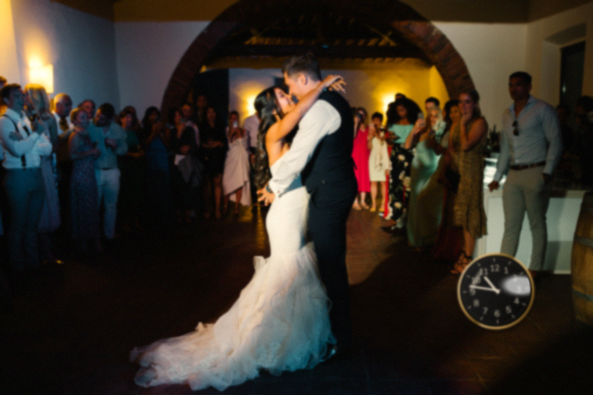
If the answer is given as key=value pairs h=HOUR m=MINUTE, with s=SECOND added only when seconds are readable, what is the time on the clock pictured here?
h=10 m=47
